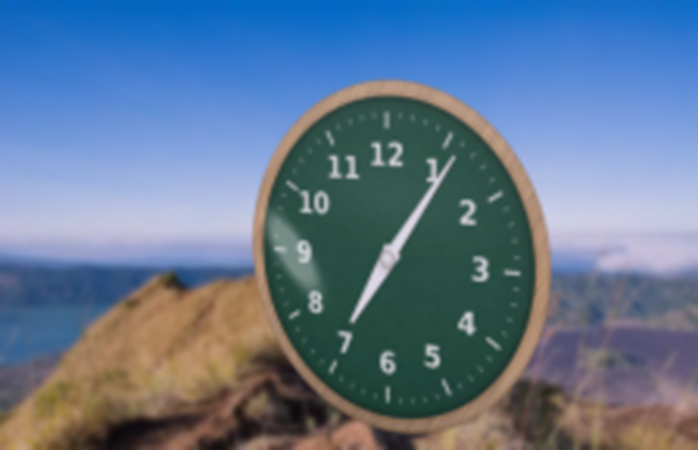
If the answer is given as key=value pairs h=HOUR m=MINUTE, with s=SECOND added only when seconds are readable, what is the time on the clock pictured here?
h=7 m=6
